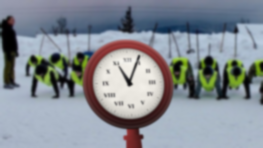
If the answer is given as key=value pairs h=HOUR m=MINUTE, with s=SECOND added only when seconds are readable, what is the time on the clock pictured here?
h=11 m=4
